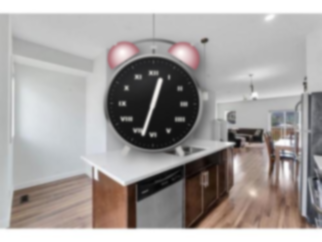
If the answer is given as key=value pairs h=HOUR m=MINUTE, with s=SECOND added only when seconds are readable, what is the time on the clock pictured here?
h=12 m=33
